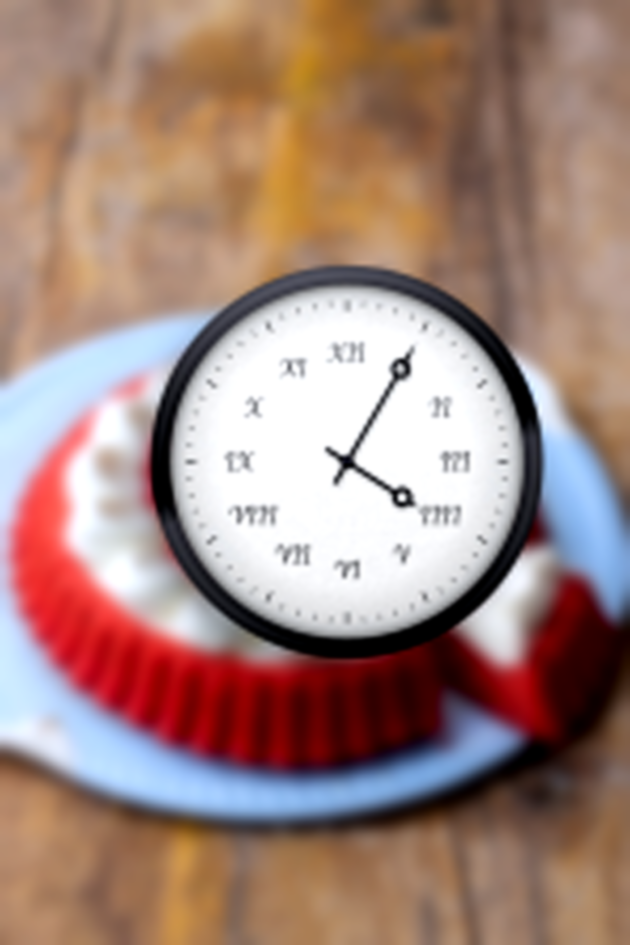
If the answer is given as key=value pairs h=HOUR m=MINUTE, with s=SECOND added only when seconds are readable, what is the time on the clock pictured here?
h=4 m=5
